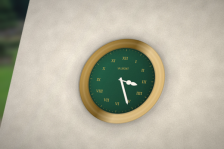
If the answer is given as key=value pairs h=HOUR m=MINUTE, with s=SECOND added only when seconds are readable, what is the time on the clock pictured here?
h=3 m=26
